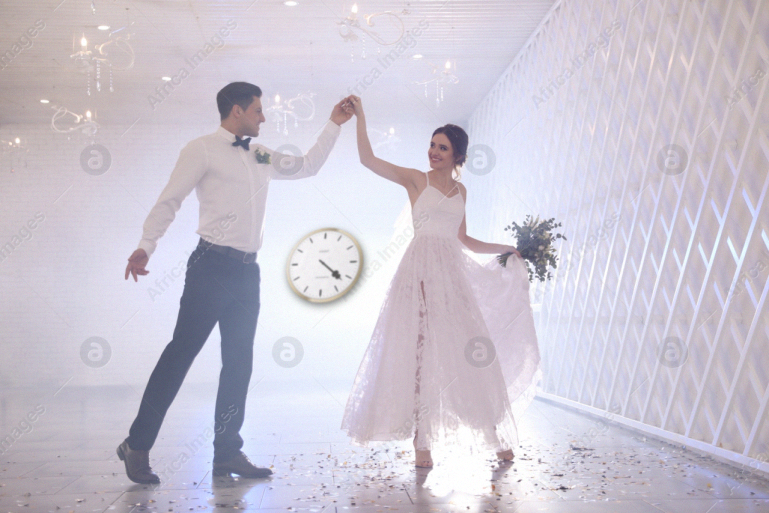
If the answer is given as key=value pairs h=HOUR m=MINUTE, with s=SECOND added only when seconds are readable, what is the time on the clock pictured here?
h=4 m=22
